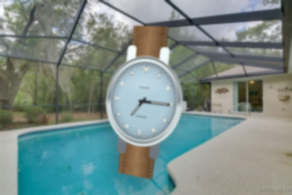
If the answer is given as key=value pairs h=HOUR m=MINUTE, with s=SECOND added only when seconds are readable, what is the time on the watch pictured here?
h=7 m=15
